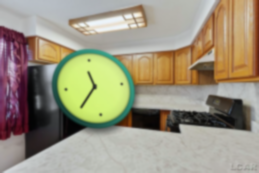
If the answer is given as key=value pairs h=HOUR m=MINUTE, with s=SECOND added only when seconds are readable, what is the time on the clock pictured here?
h=11 m=37
